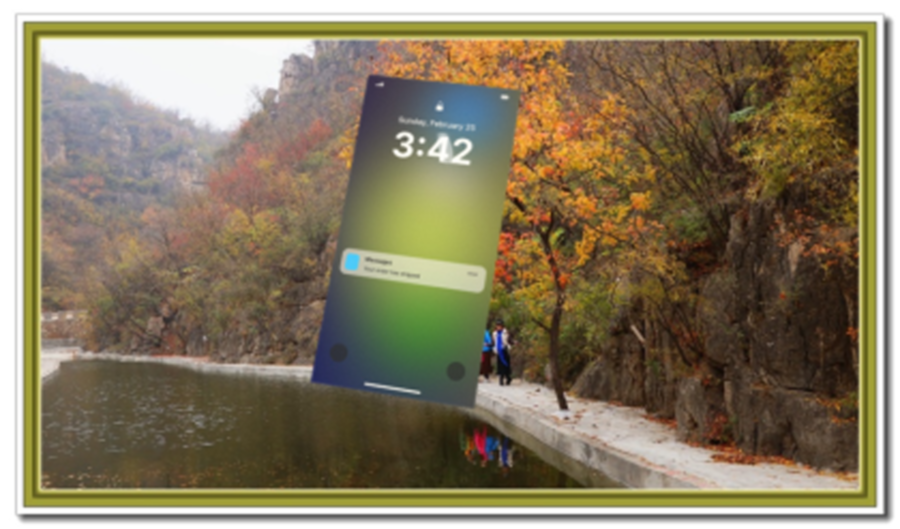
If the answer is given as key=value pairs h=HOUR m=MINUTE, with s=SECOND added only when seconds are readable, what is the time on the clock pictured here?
h=3 m=42
